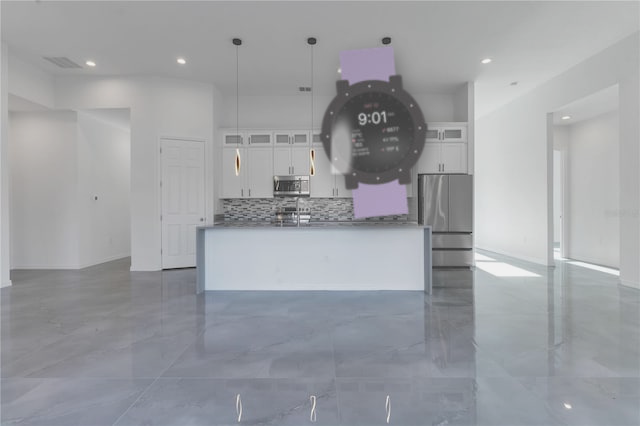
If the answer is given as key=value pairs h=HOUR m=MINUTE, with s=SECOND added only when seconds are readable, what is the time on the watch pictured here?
h=9 m=1
